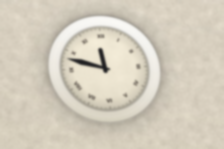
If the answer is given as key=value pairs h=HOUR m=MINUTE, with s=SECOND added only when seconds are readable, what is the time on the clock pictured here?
h=11 m=48
